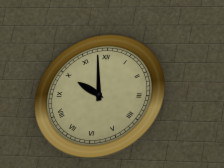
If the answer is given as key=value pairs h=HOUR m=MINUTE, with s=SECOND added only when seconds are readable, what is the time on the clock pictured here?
h=9 m=58
